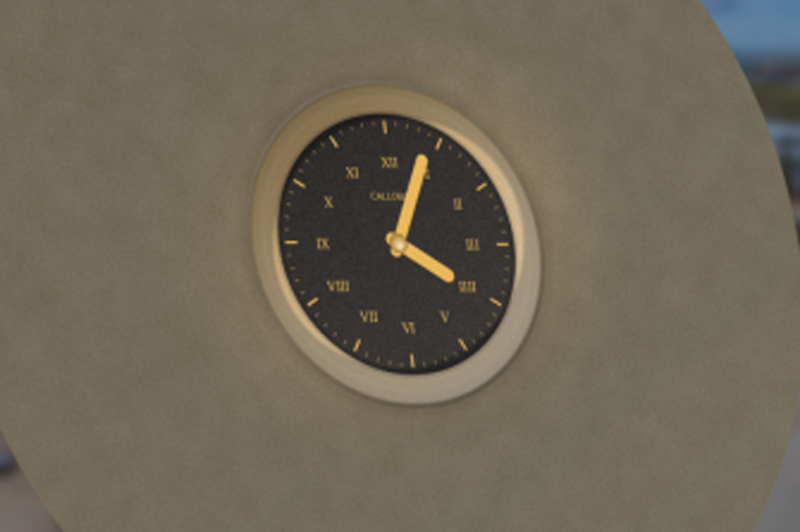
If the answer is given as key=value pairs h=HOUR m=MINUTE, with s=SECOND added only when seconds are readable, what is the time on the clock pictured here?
h=4 m=4
